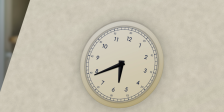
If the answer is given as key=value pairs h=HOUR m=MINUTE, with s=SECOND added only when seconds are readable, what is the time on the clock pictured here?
h=5 m=39
